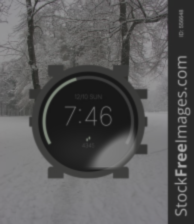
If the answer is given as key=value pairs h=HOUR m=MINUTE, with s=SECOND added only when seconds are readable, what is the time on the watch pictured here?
h=7 m=46
